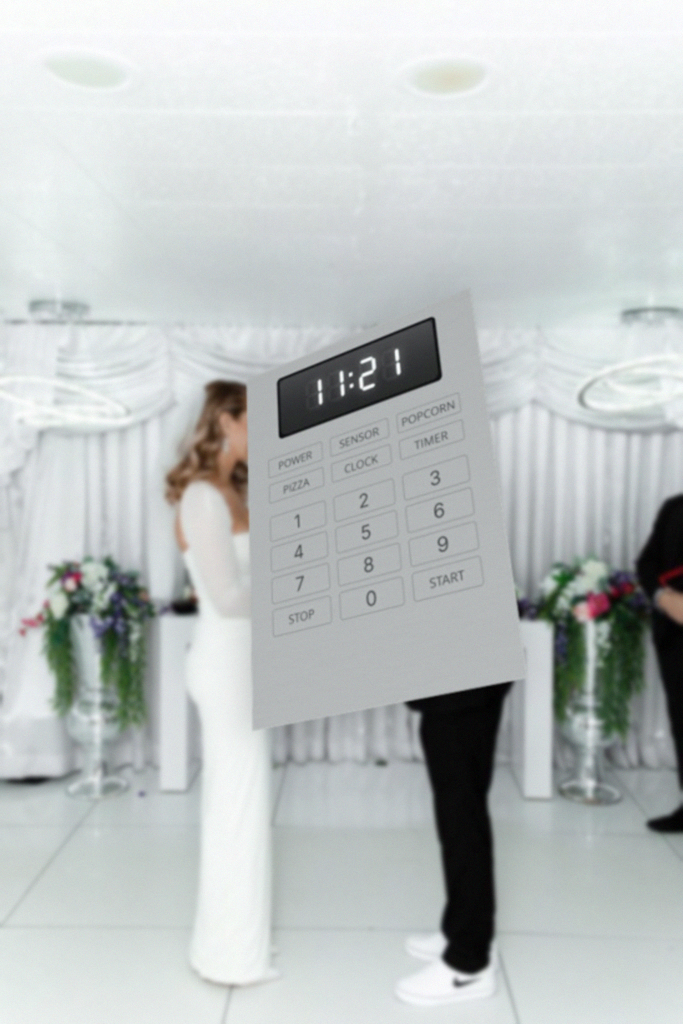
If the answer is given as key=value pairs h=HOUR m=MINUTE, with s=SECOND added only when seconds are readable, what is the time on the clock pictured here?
h=11 m=21
